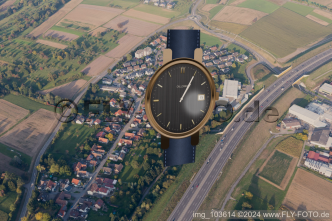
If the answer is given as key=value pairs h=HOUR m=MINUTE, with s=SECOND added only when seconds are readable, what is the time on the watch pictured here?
h=1 m=5
